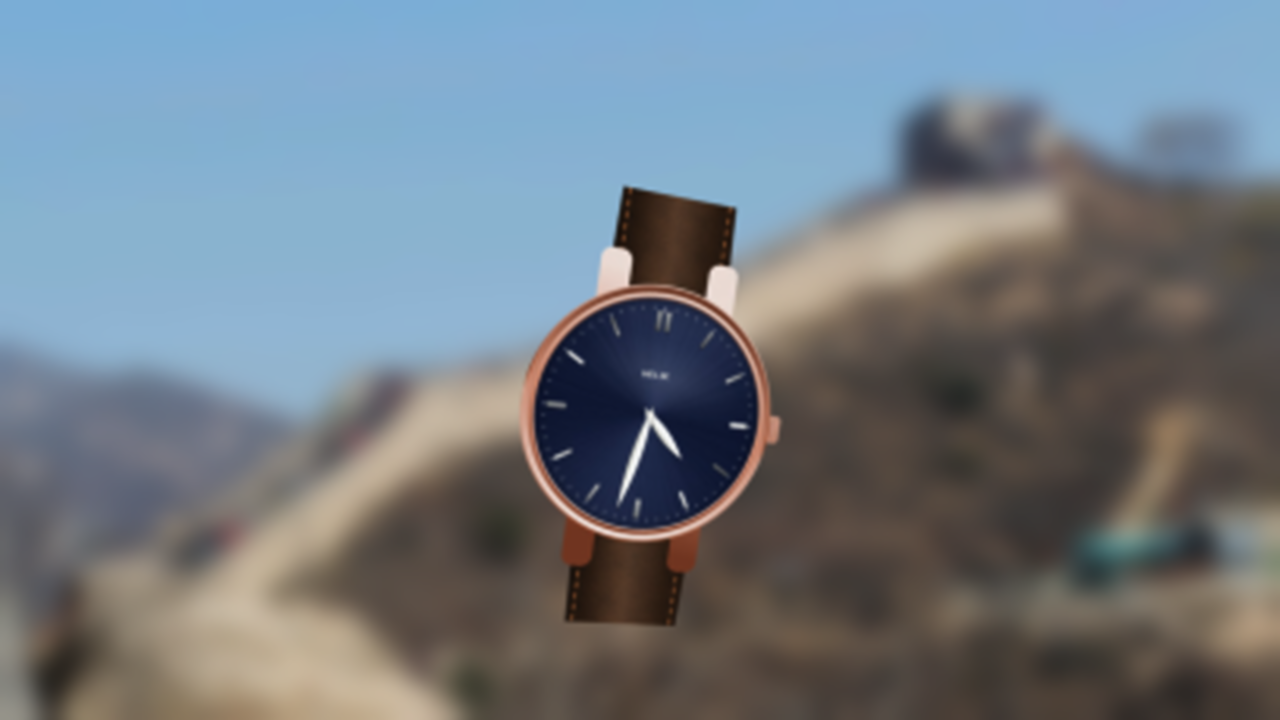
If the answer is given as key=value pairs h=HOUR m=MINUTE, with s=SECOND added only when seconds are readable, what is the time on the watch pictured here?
h=4 m=32
